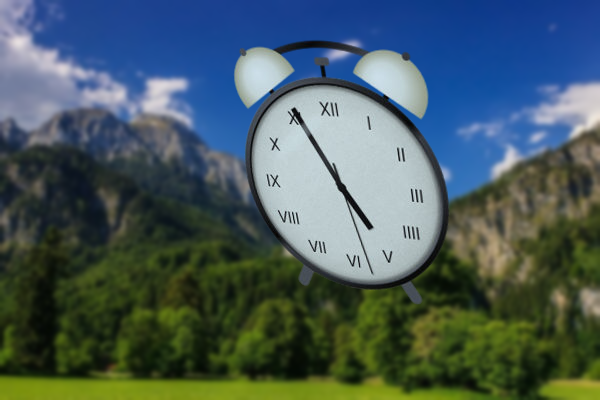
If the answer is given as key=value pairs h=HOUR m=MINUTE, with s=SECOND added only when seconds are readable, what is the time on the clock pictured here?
h=4 m=55 s=28
